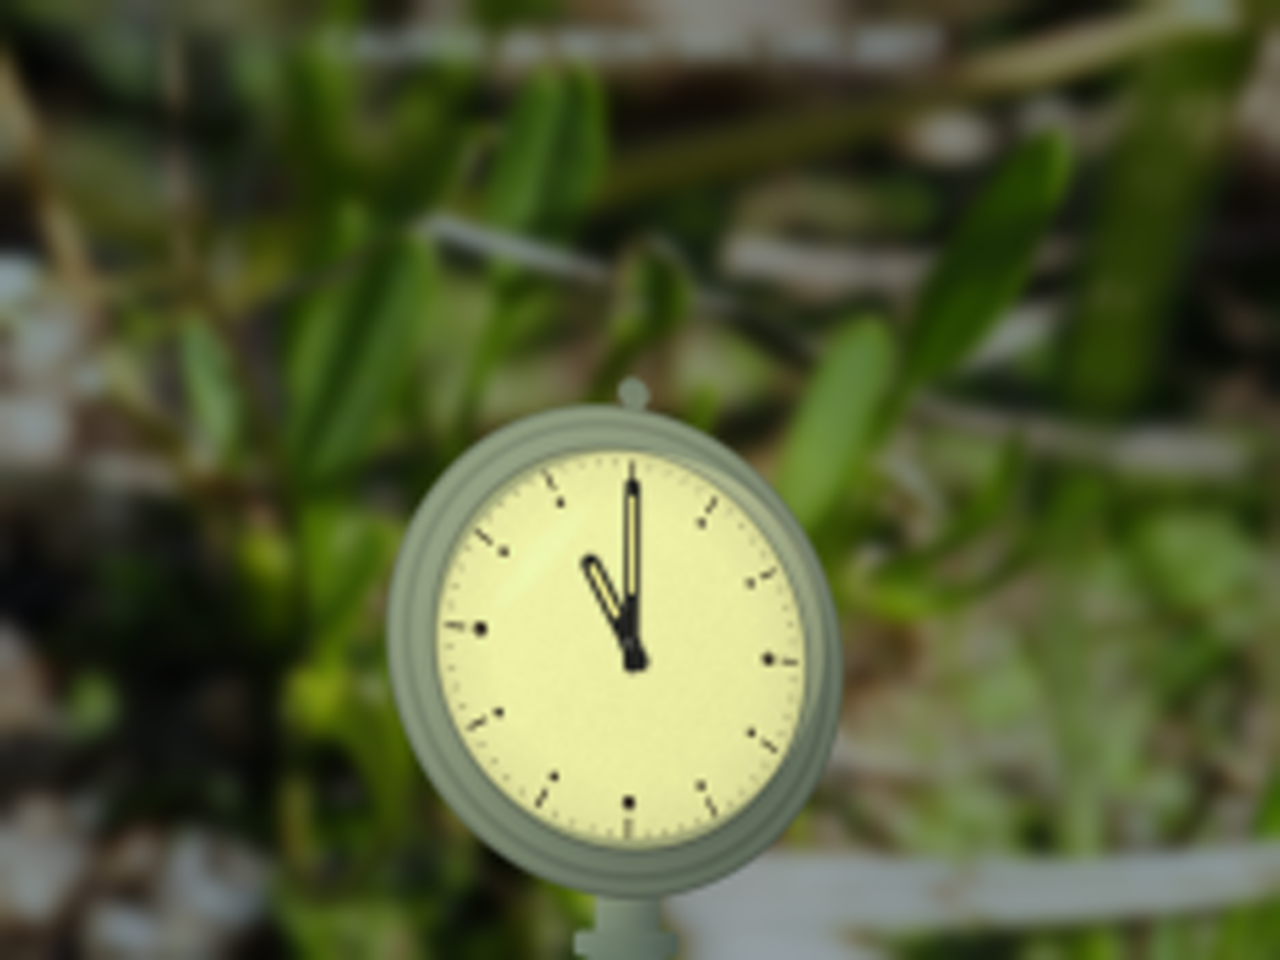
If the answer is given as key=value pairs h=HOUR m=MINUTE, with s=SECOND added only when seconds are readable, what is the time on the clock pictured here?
h=11 m=0
